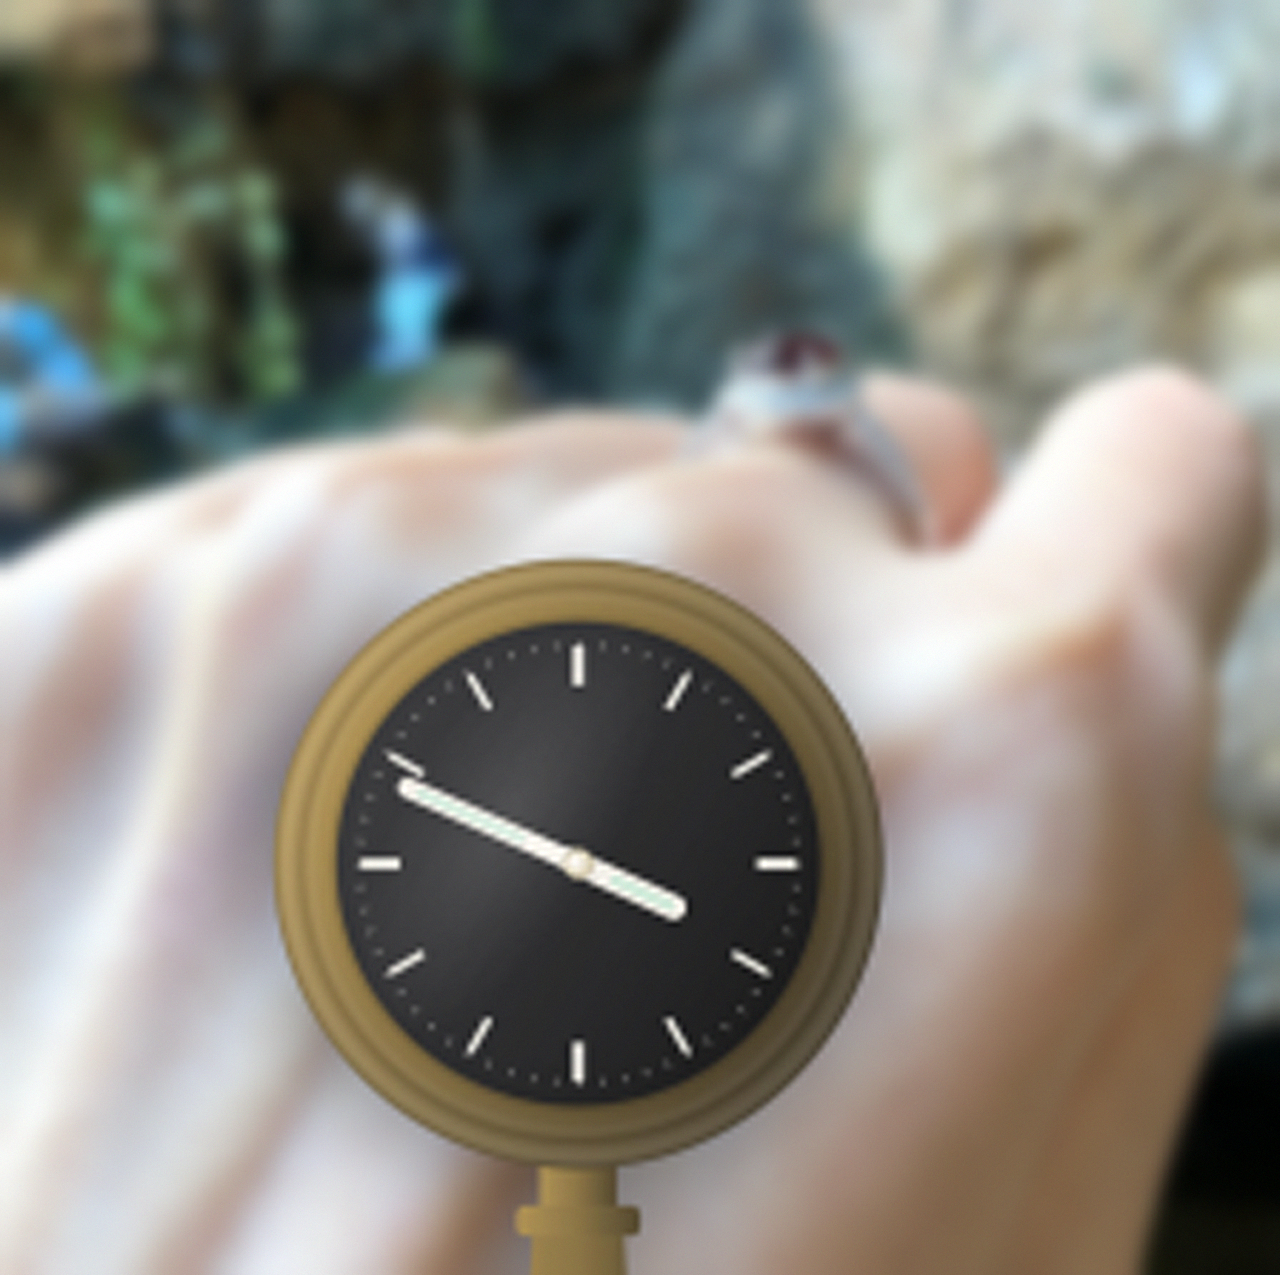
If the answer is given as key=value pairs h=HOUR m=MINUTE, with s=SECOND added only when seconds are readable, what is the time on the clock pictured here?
h=3 m=49
